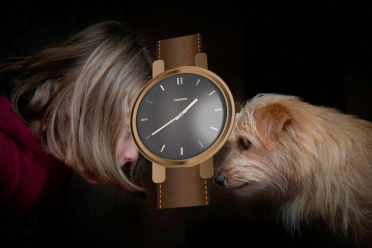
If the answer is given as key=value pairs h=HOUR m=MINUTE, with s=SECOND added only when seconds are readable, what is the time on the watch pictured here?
h=1 m=40
